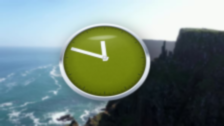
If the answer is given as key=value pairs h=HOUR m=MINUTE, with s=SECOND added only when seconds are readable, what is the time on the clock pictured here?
h=11 m=48
